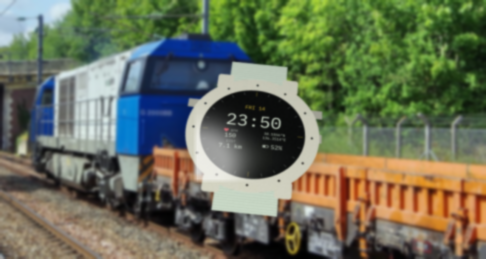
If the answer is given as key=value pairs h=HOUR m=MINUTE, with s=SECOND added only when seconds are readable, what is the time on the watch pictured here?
h=23 m=50
